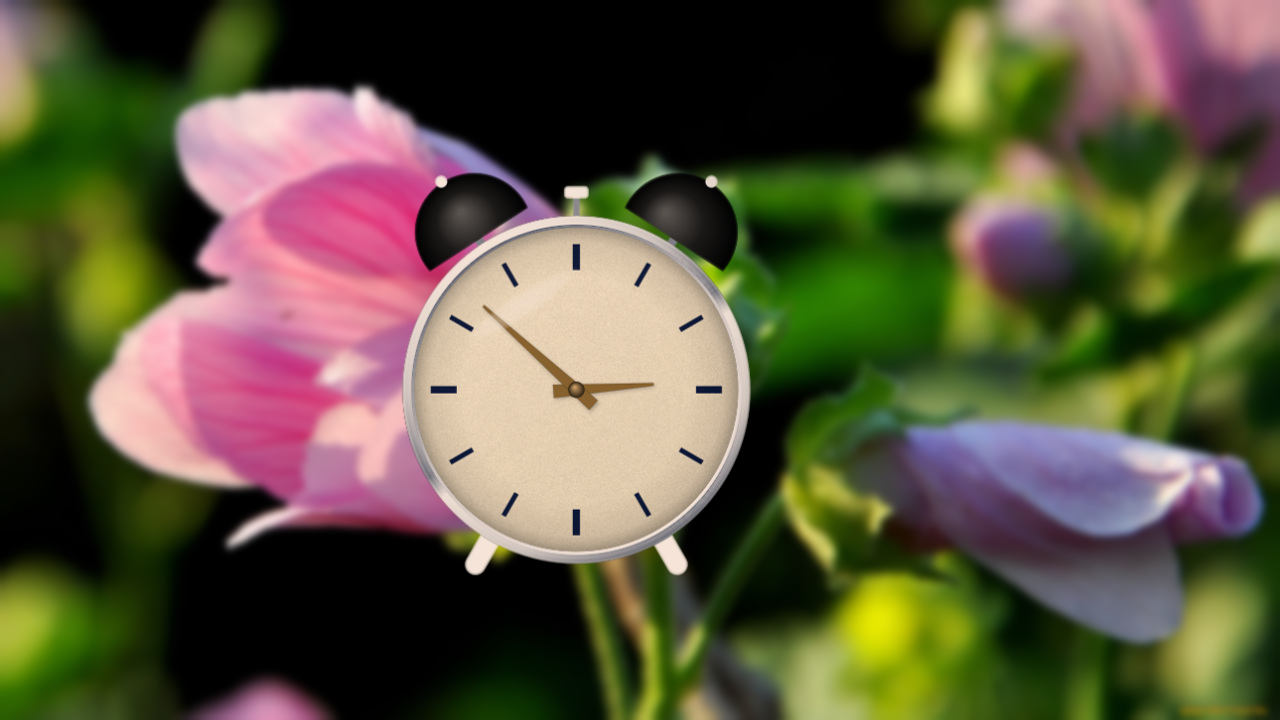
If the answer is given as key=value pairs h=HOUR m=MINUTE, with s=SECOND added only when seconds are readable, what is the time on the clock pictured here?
h=2 m=52
